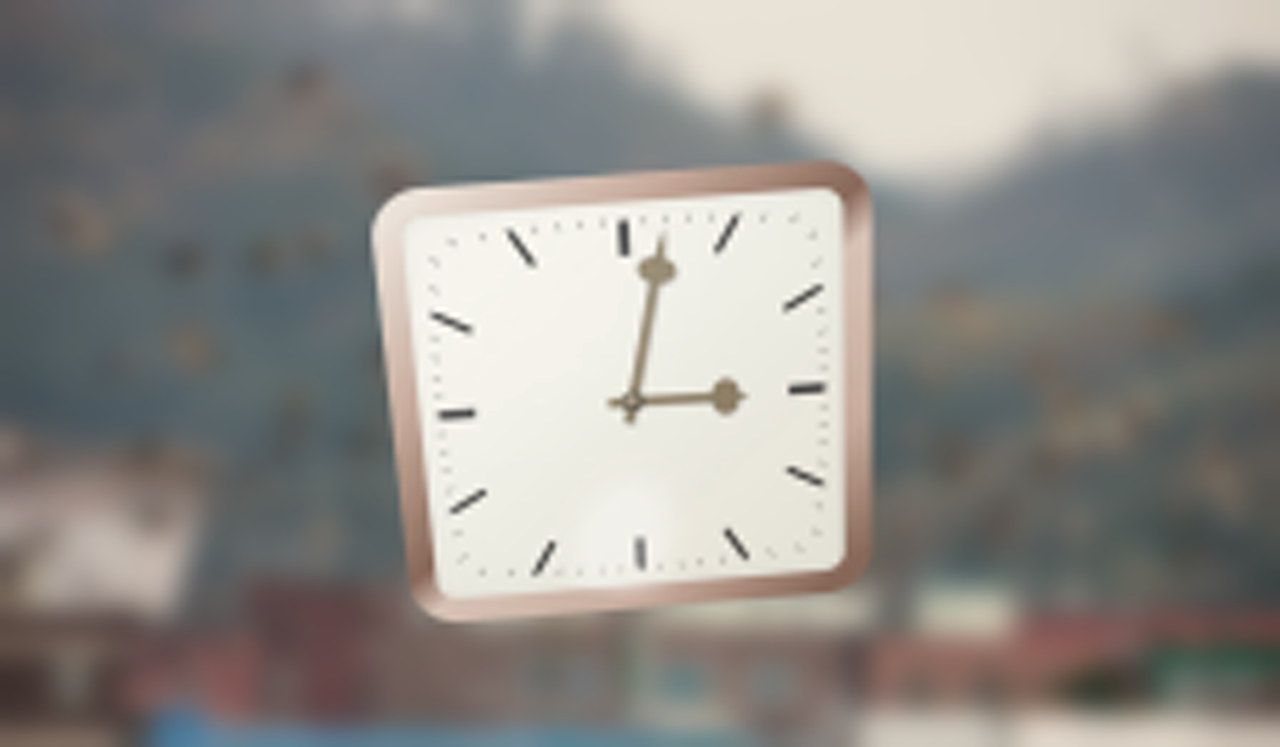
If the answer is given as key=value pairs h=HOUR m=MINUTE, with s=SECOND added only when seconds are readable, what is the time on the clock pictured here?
h=3 m=2
